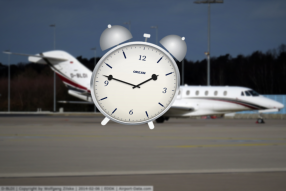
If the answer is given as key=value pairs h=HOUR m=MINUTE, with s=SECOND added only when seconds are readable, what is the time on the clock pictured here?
h=1 m=47
